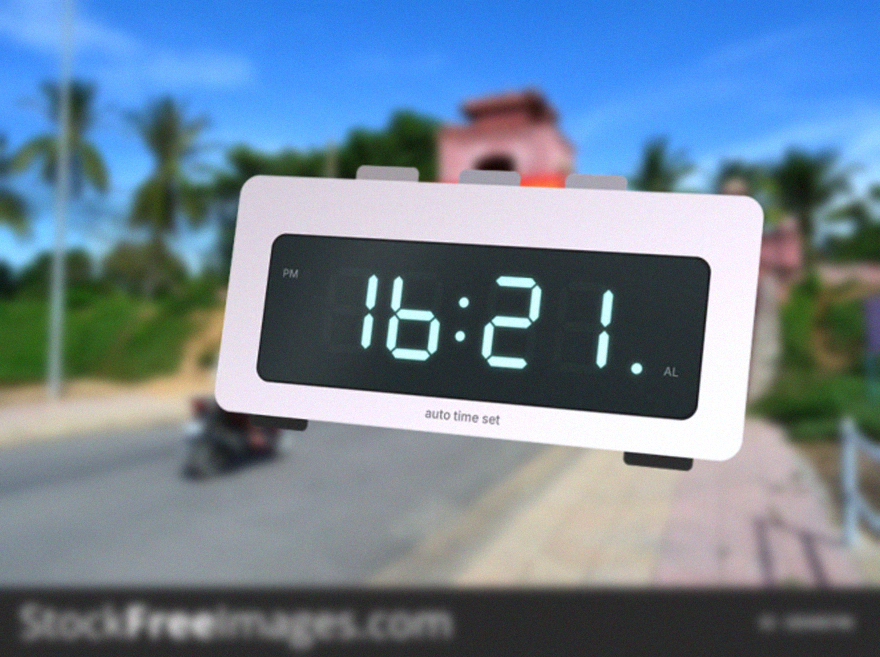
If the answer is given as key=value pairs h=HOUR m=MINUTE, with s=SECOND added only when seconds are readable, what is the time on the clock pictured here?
h=16 m=21
